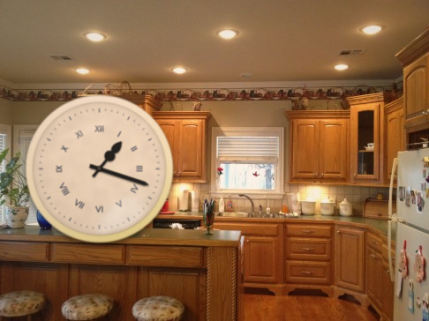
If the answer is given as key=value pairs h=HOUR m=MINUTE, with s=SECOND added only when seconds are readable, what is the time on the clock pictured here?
h=1 m=18
